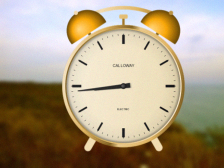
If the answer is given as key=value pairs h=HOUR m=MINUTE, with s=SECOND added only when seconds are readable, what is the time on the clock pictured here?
h=8 m=44
